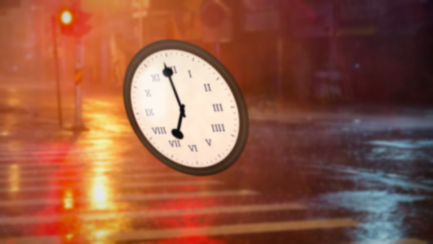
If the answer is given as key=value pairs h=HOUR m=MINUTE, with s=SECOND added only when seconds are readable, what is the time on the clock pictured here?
h=6 m=59
